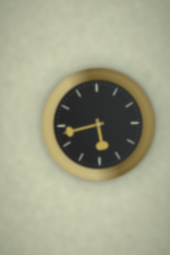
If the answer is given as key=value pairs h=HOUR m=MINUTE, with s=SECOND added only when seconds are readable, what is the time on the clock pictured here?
h=5 m=43
